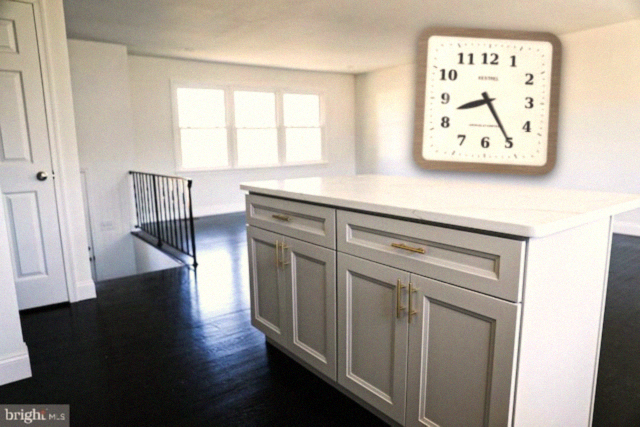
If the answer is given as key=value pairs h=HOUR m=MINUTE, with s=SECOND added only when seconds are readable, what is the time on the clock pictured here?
h=8 m=25
